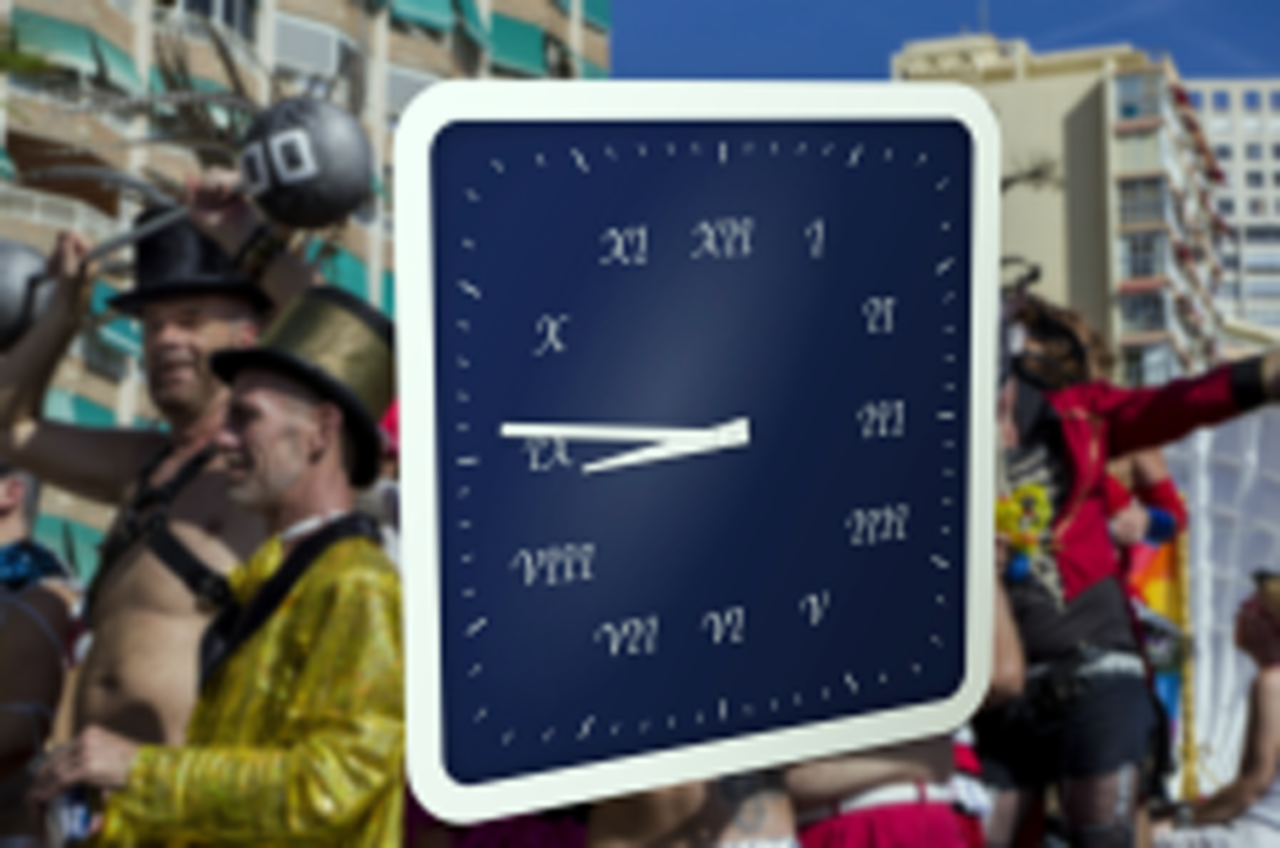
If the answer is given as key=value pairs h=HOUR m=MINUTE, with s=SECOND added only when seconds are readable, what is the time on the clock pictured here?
h=8 m=46
